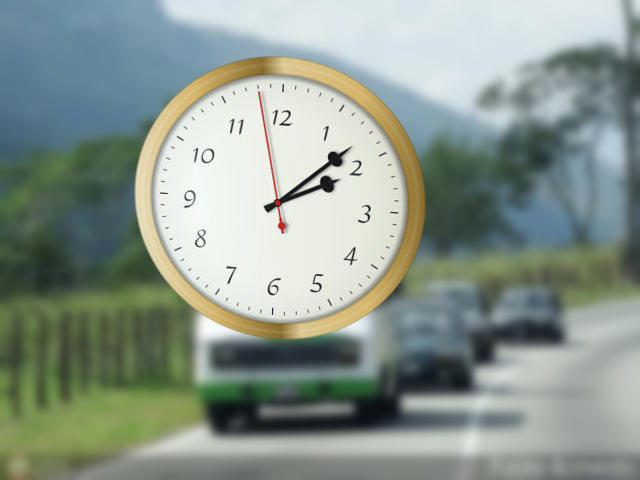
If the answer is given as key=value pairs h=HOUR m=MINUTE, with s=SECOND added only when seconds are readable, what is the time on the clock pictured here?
h=2 m=7 s=58
